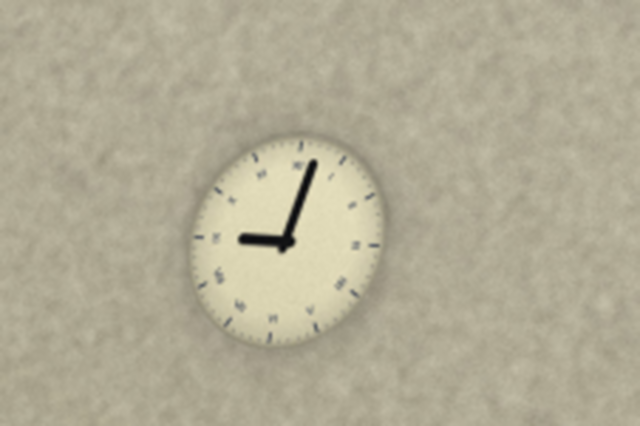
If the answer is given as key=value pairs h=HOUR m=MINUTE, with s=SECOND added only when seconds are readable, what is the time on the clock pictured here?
h=9 m=2
